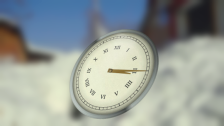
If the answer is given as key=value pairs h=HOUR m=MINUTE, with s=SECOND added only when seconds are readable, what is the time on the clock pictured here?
h=3 m=15
